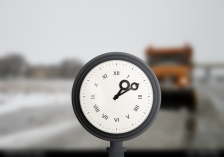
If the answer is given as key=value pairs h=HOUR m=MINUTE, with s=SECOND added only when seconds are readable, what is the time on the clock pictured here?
h=1 m=10
